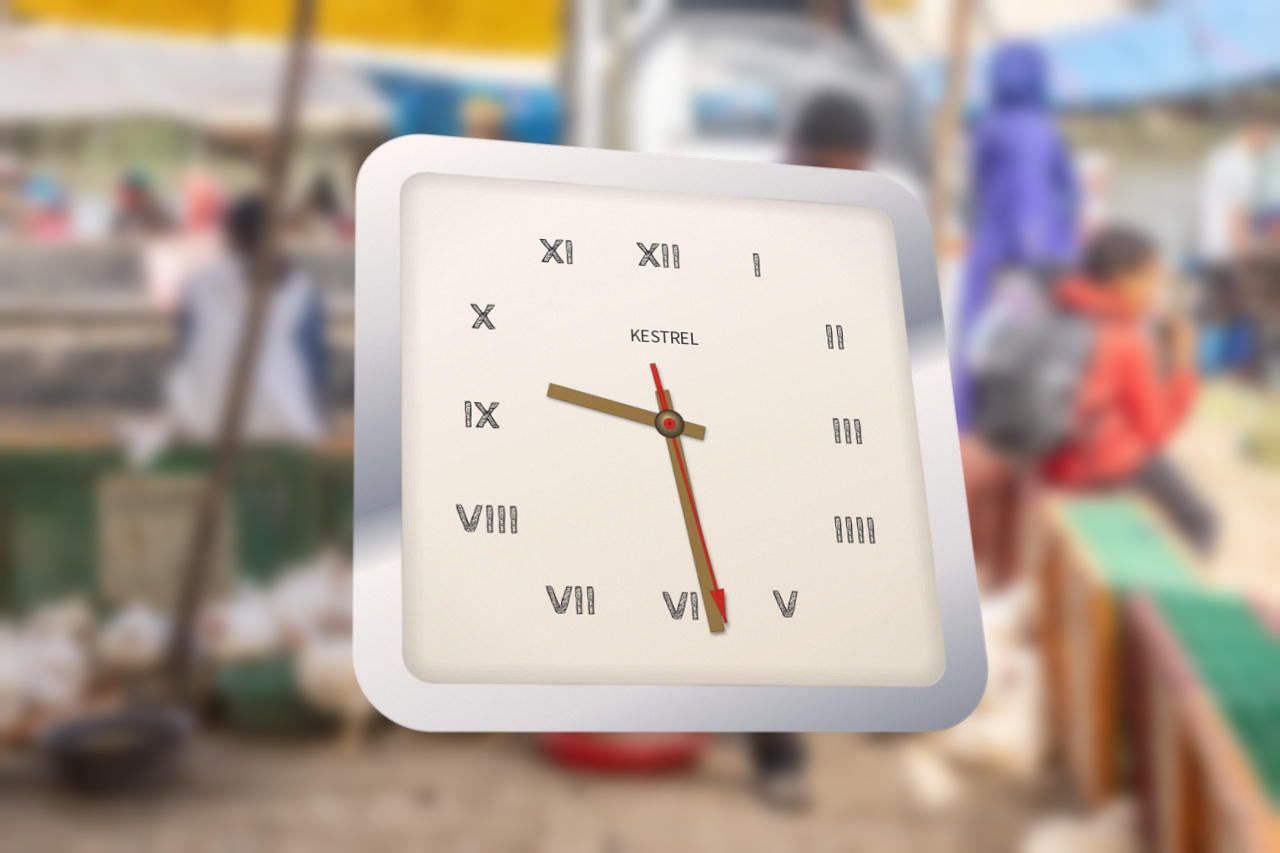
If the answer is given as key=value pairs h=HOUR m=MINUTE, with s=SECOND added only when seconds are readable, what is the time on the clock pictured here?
h=9 m=28 s=28
